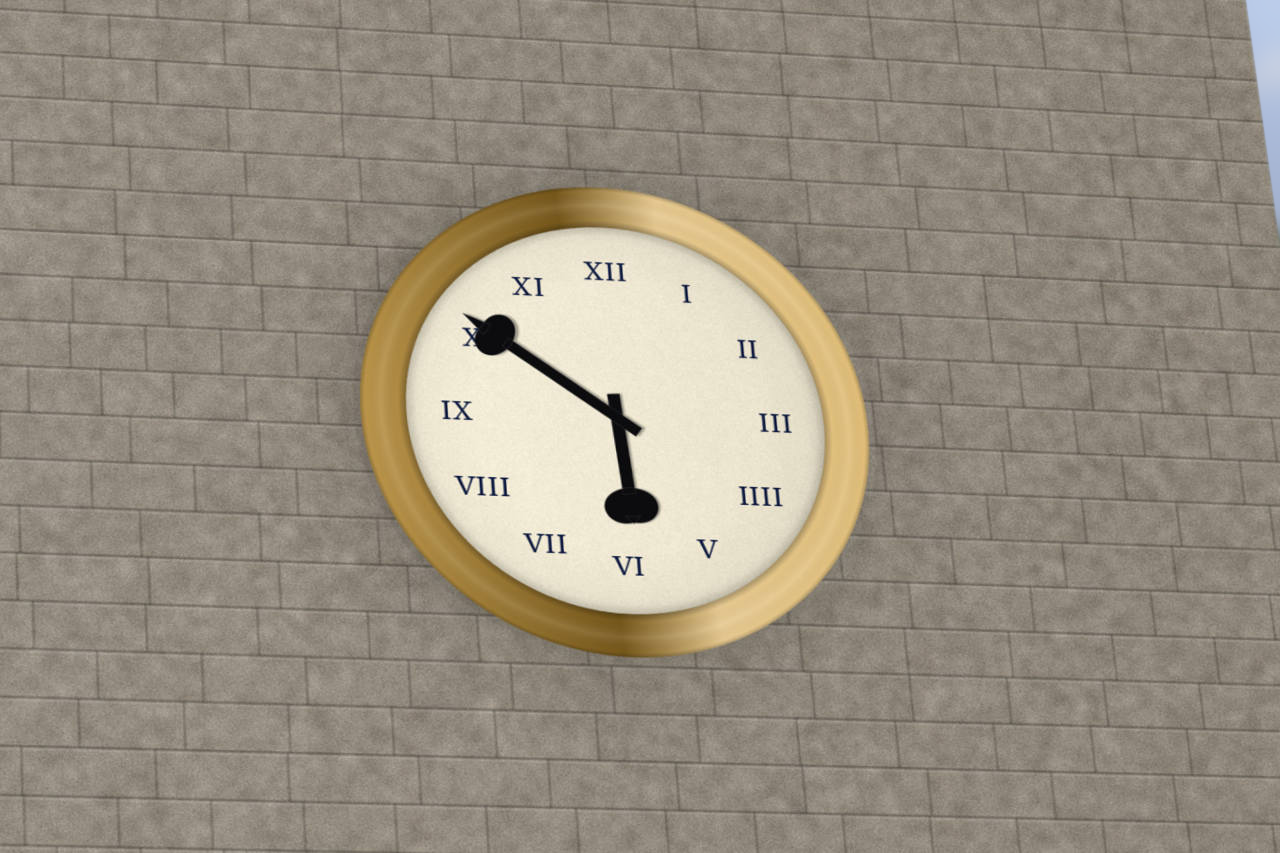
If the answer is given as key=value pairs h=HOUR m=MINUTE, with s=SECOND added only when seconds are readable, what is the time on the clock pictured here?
h=5 m=51
